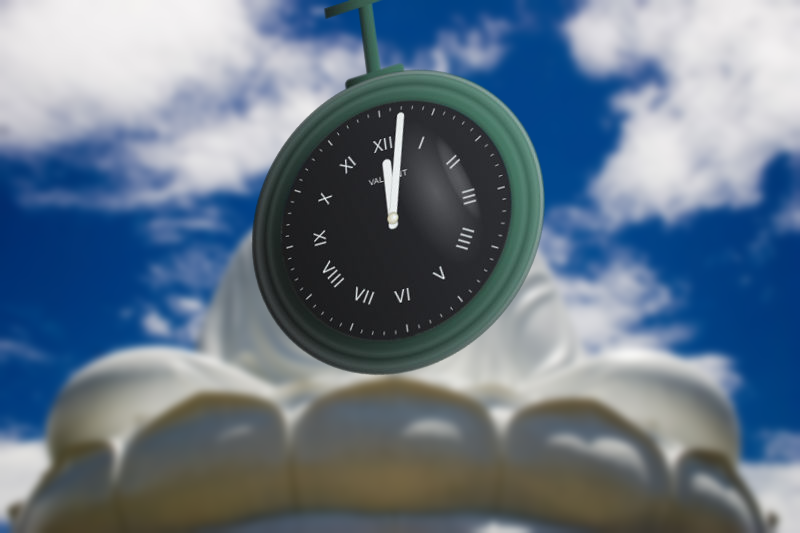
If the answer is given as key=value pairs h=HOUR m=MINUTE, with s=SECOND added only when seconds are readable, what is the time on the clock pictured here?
h=12 m=2
